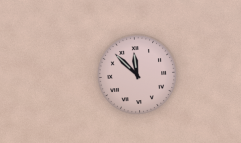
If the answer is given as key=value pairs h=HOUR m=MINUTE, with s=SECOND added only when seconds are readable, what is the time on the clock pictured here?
h=11 m=53
